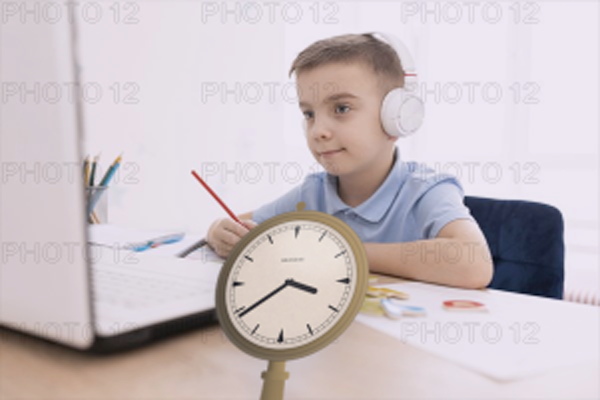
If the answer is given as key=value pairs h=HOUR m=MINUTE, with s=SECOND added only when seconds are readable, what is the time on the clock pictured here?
h=3 m=39
